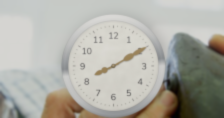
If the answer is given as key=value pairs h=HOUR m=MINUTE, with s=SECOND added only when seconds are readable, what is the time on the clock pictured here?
h=8 m=10
